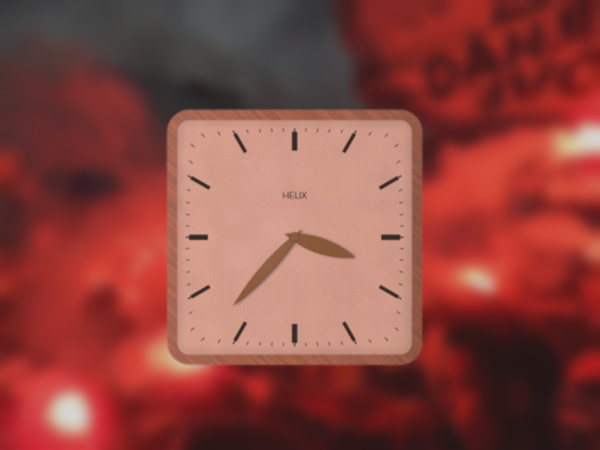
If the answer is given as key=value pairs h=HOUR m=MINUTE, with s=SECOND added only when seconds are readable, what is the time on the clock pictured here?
h=3 m=37
